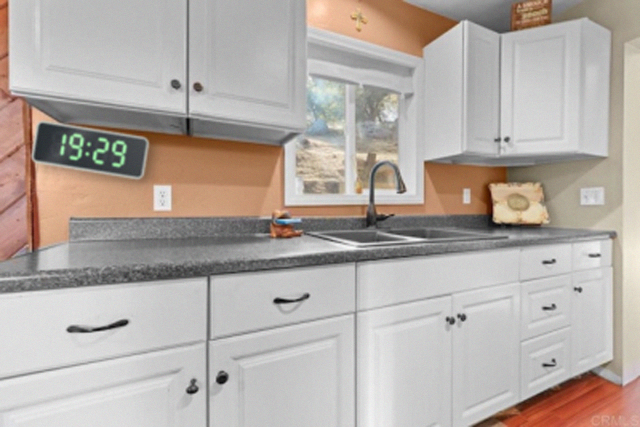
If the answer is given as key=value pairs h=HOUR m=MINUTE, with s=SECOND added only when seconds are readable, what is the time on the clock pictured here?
h=19 m=29
